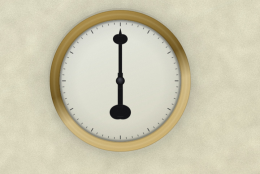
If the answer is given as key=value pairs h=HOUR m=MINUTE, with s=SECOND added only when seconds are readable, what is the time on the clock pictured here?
h=6 m=0
